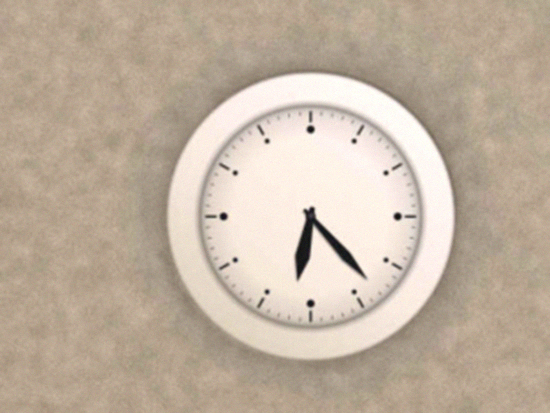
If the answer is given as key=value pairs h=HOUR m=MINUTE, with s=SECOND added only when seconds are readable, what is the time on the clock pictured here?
h=6 m=23
